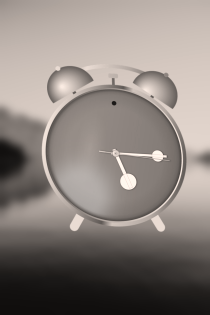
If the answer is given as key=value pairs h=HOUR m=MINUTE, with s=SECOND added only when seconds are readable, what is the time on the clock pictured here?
h=5 m=15 s=16
